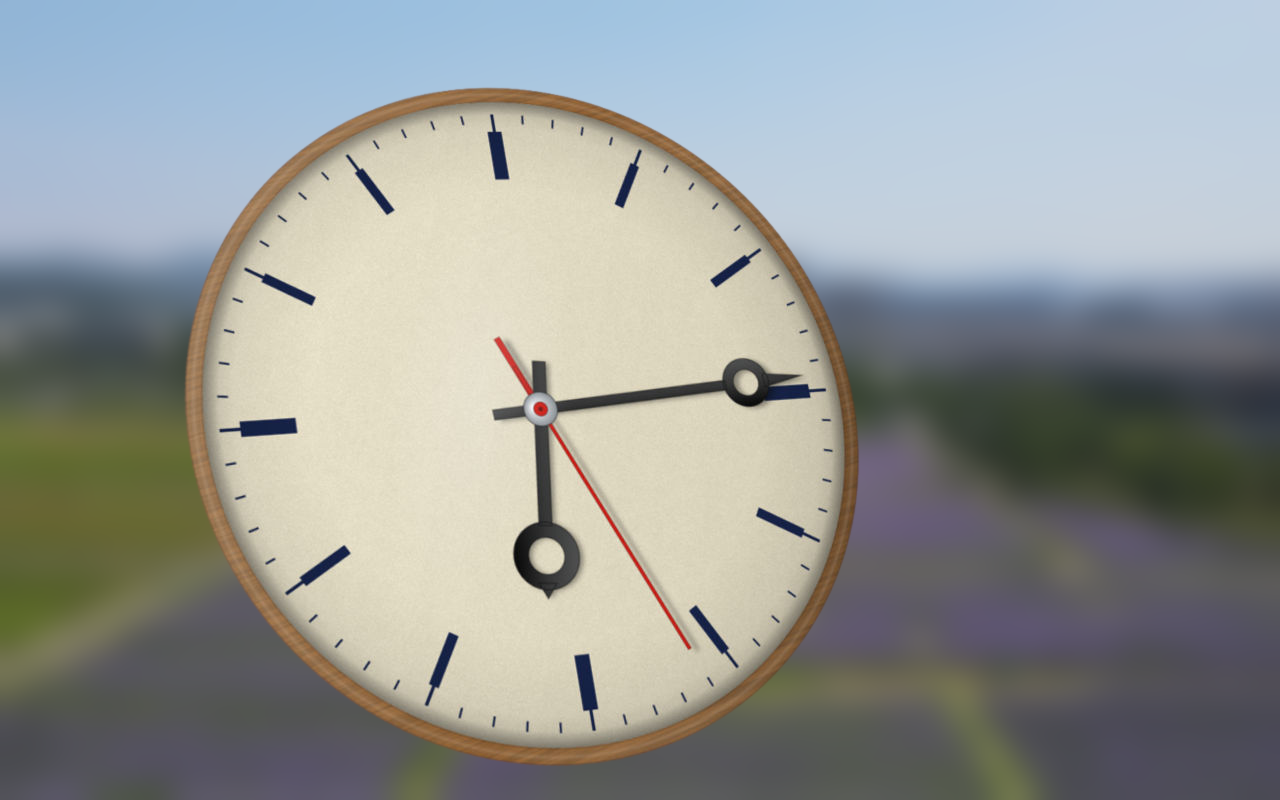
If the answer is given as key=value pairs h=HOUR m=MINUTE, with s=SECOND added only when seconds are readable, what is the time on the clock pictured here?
h=6 m=14 s=26
